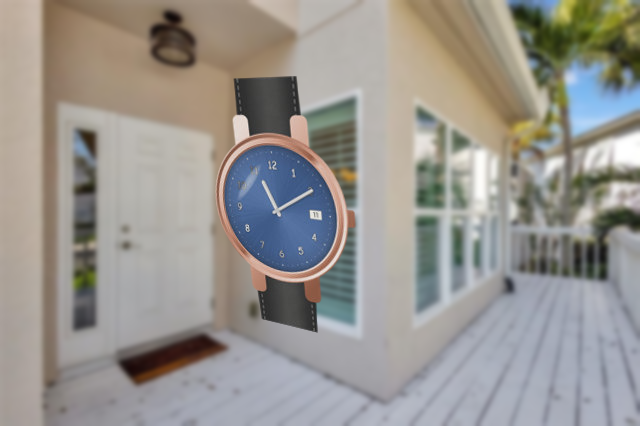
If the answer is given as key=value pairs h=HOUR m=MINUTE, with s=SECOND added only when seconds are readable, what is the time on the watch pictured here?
h=11 m=10
